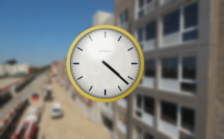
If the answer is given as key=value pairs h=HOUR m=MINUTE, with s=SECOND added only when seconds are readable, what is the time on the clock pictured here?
h=4 m=22
